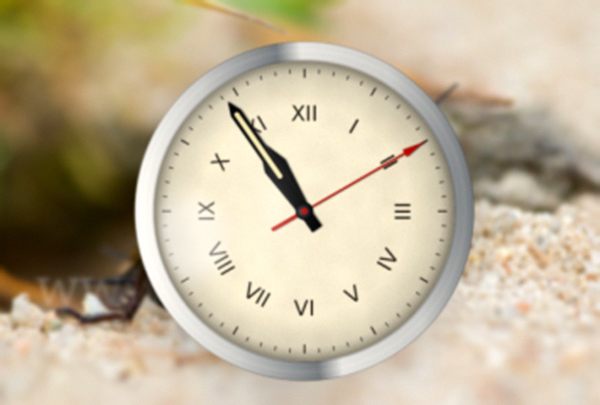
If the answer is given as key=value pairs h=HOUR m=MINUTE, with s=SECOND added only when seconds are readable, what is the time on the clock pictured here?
h=10 m=54 s=10
